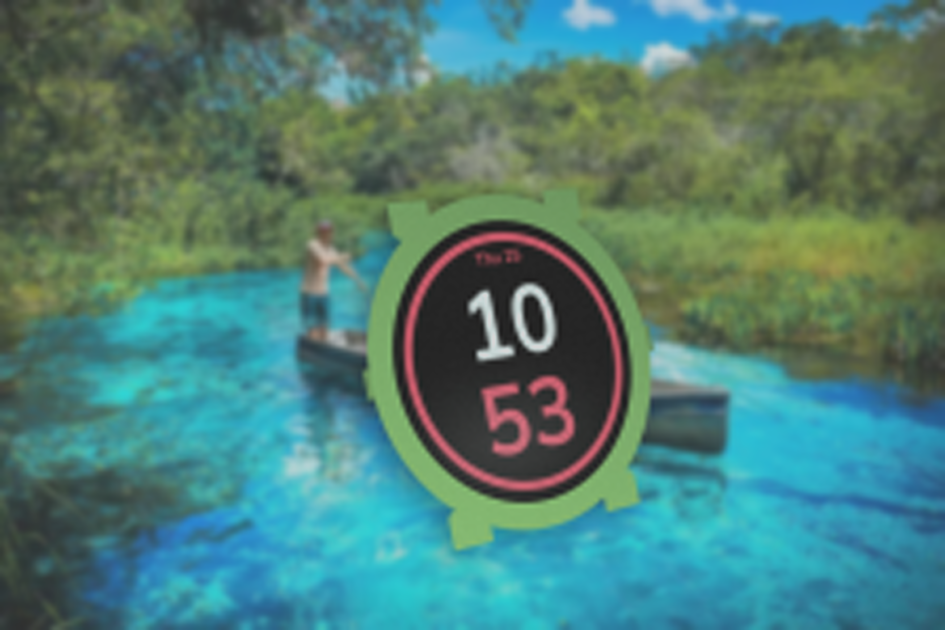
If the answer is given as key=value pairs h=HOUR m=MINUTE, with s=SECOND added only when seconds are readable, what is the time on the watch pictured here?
h=10 m=53
